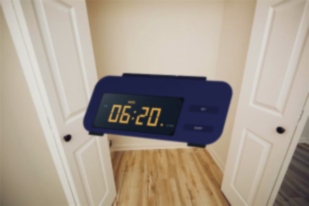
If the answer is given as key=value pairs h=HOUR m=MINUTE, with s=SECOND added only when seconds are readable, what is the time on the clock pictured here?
h=6 m=20
